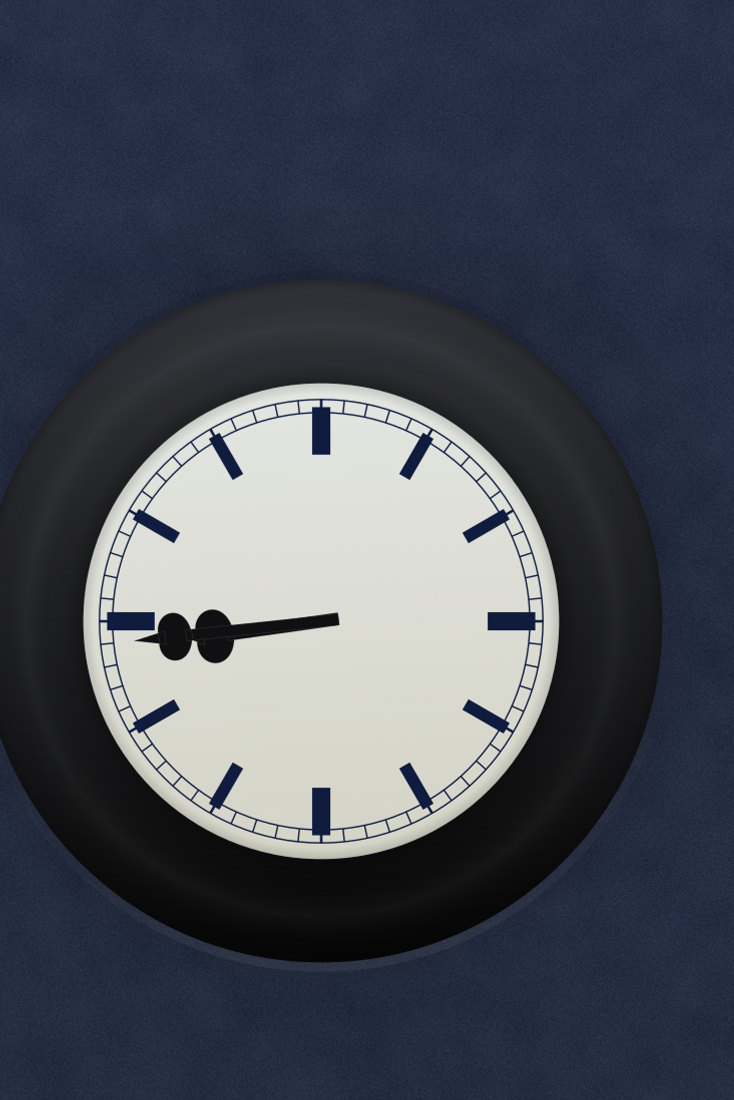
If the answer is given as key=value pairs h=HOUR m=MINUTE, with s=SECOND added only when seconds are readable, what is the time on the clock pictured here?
h=8 m=44
